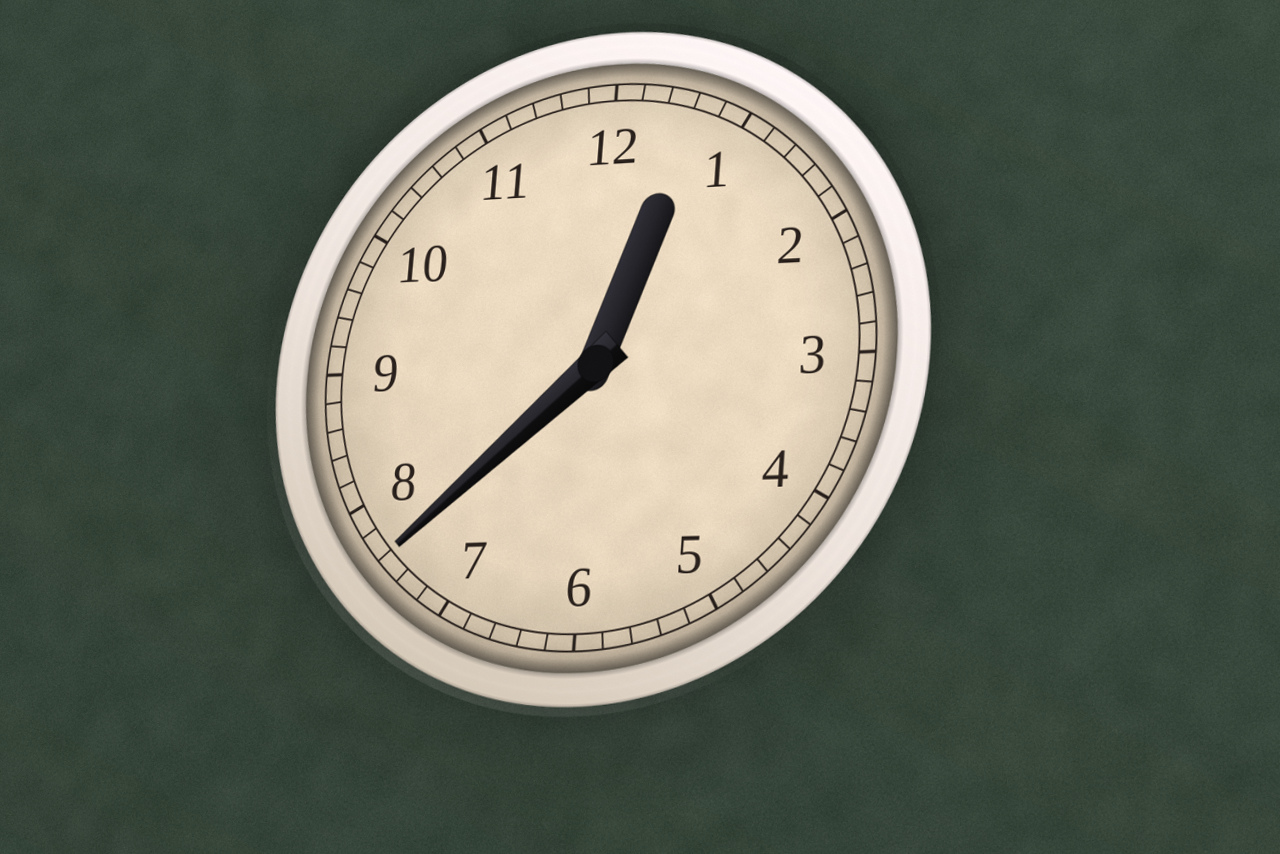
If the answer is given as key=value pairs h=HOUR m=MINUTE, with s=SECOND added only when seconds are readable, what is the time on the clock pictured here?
h=12 m=38
